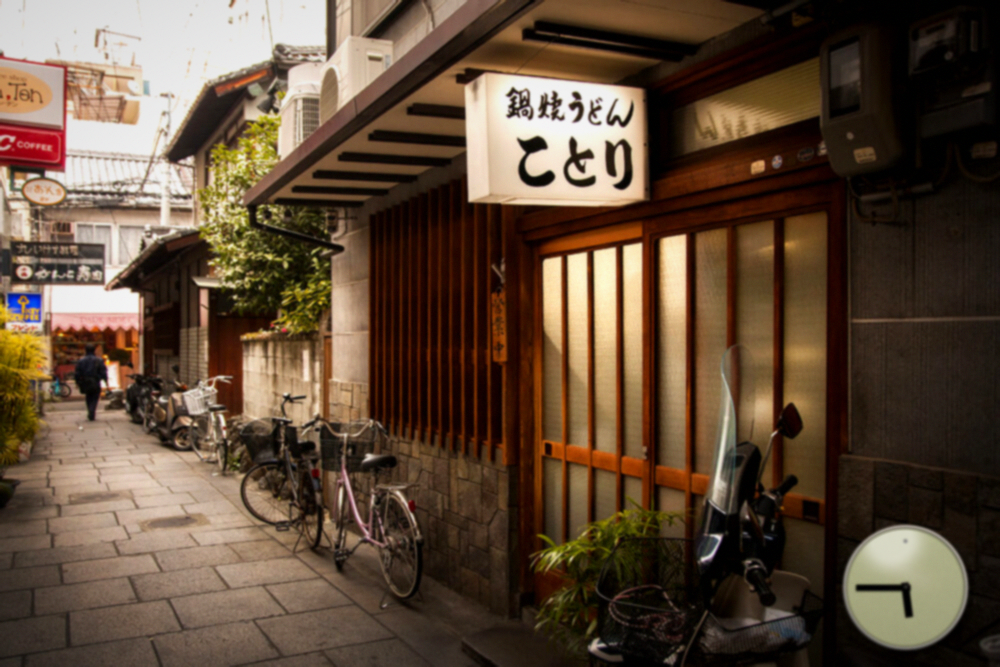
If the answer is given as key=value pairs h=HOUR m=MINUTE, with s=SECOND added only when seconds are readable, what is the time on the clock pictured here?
h=5 m=45
